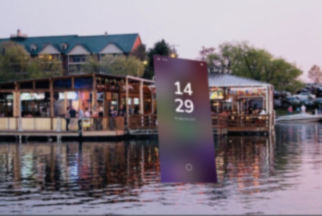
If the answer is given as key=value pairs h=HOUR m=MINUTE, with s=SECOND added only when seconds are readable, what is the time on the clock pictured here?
h=14 m=29
